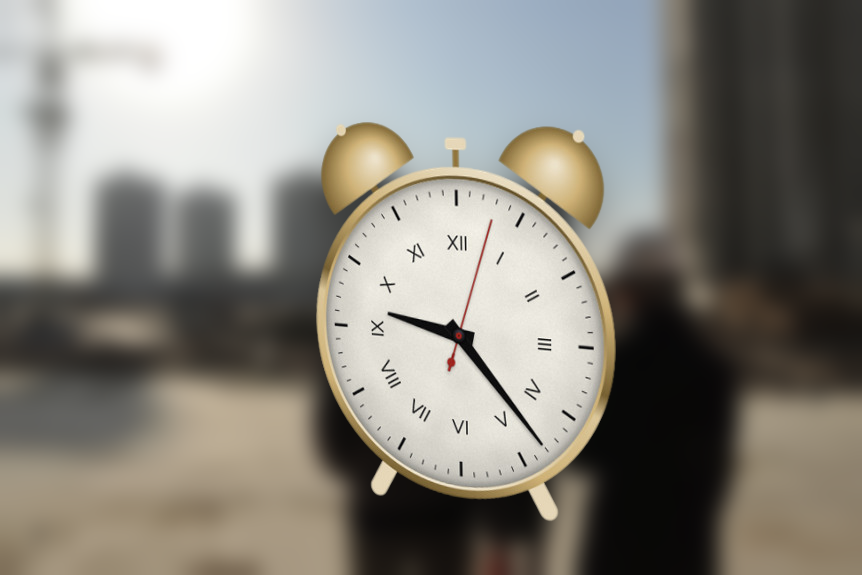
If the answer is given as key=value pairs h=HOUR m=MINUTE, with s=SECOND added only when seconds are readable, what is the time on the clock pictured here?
h=9 m=23 s=3
